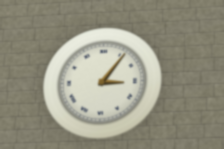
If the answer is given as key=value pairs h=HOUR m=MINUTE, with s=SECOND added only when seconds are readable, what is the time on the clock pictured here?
h=3 m=6
